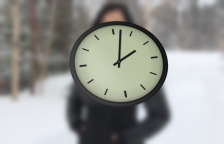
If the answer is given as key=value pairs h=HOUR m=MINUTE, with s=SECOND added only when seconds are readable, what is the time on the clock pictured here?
h=2 m=2
